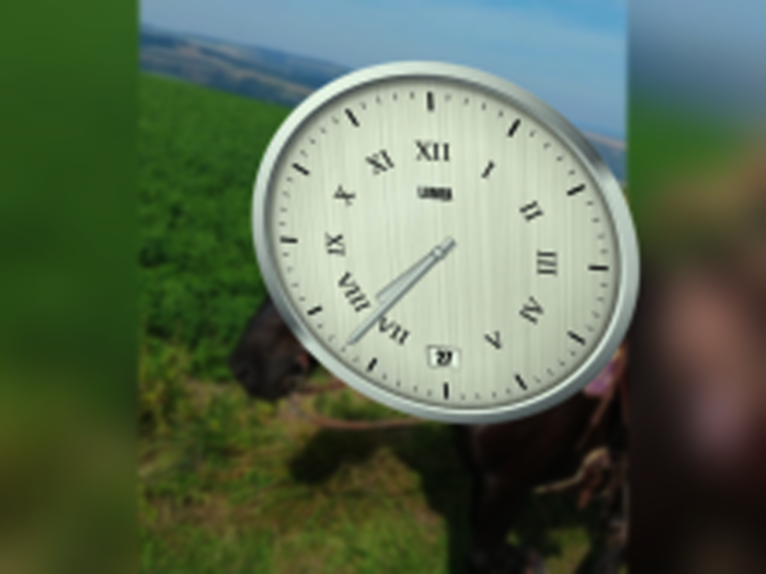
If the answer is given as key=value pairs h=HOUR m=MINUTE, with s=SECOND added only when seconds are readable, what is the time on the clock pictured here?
h=7 m=37
